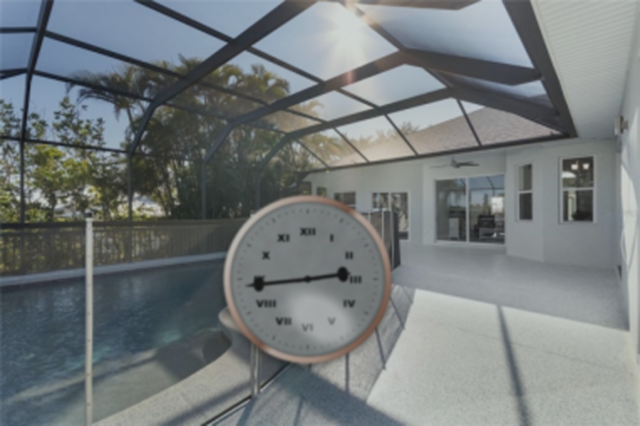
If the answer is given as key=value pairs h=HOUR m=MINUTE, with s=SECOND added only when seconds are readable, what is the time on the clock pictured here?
h=2 m=44
